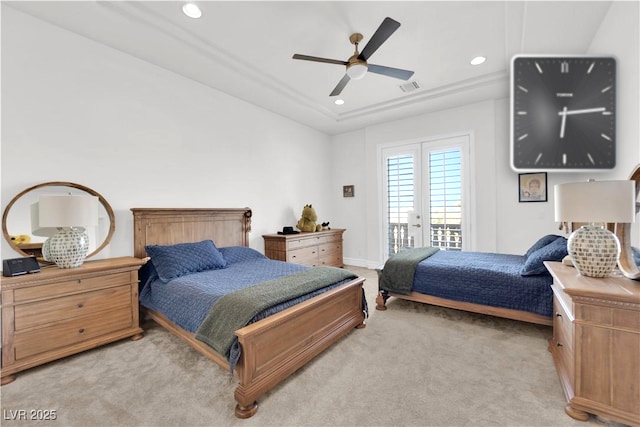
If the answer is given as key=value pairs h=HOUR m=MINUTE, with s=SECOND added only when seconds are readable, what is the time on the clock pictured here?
h=6 m=14
